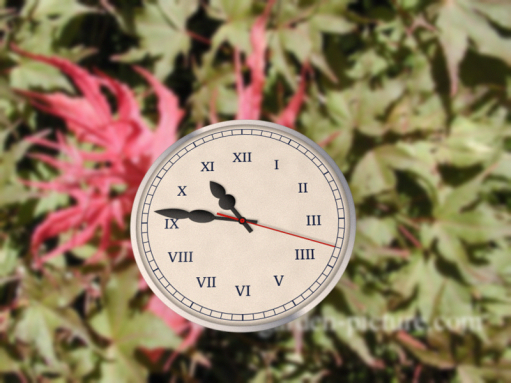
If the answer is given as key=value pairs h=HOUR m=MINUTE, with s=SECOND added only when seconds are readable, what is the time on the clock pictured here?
h=10 m=46 s=18
